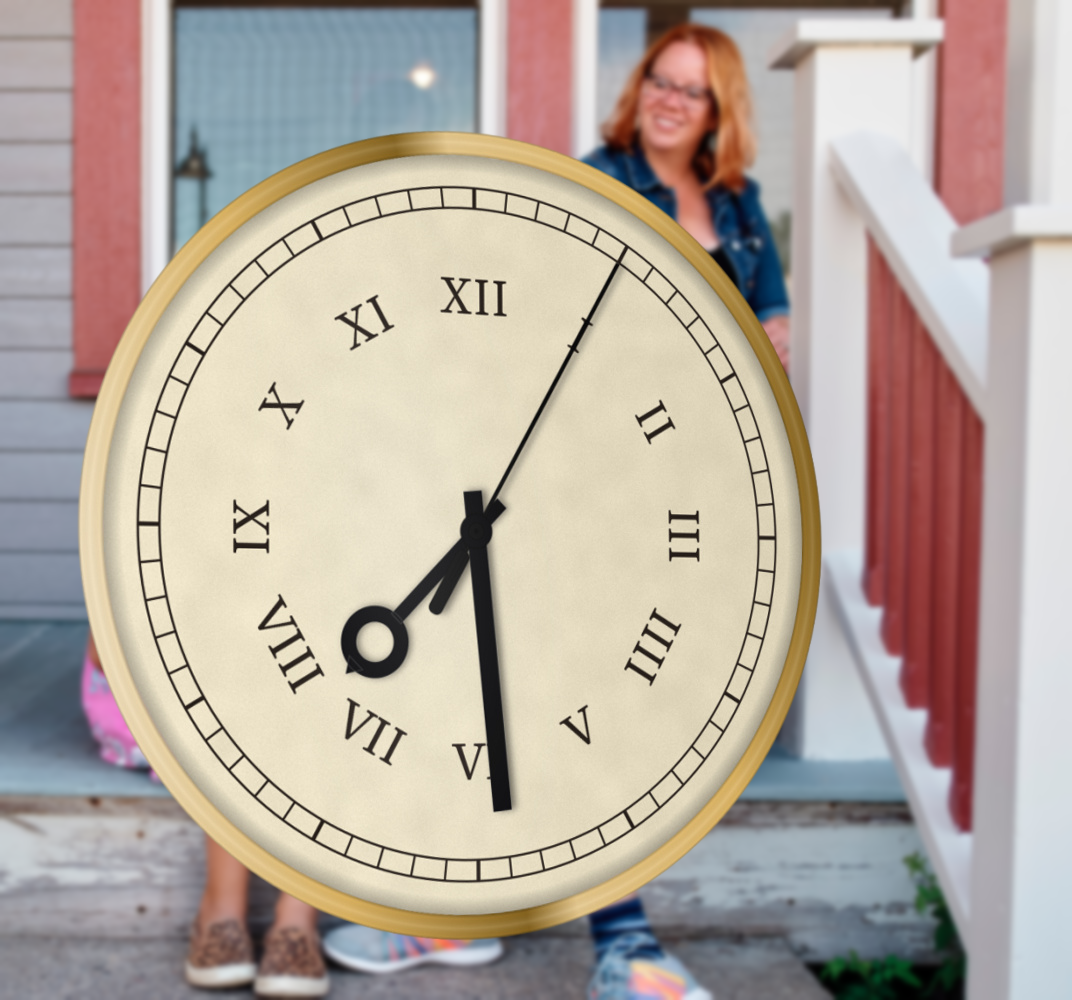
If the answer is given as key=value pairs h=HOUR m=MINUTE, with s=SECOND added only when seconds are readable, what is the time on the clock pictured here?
h=7 m=29 s=5
